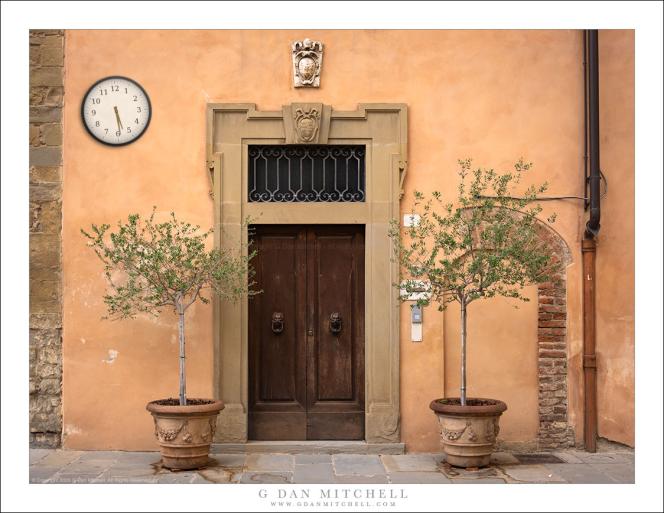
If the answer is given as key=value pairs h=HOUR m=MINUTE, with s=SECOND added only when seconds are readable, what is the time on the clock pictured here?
h=5 m=29
